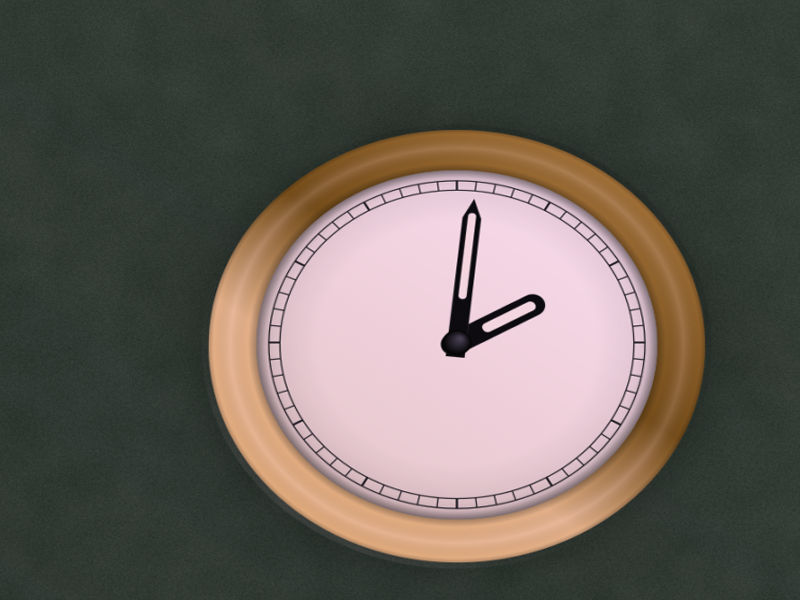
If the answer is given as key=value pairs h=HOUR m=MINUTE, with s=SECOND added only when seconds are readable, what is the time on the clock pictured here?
h=2 m=1
